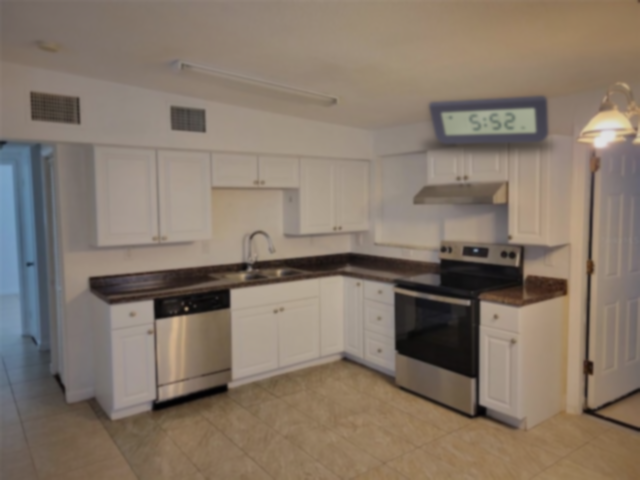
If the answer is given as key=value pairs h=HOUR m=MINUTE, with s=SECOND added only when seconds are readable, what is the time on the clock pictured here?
h=5 m=52
